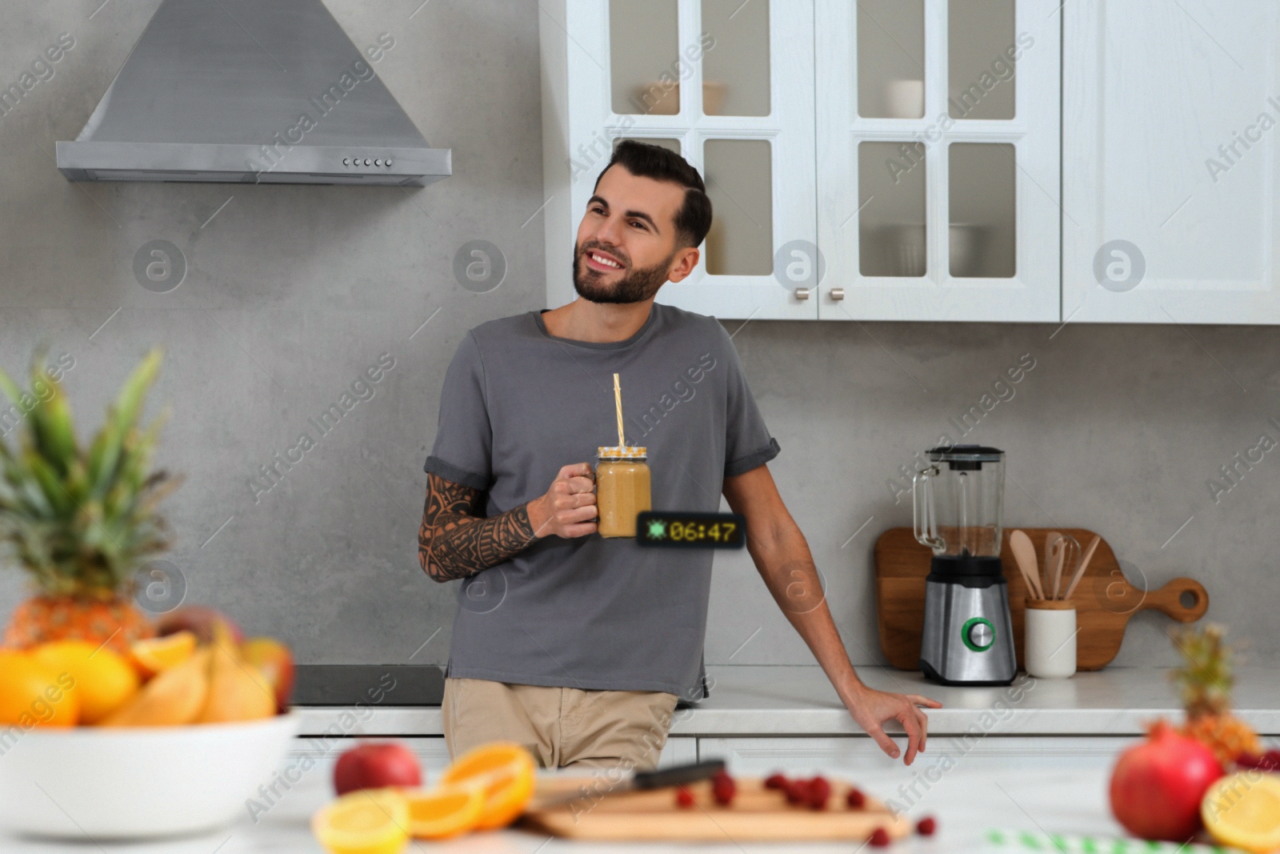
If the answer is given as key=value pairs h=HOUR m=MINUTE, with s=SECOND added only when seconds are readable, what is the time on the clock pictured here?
h=6 m=47
